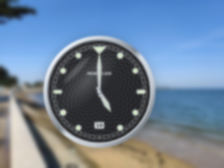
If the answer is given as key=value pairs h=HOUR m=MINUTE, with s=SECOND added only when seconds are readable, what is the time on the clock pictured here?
h=5 m=0
